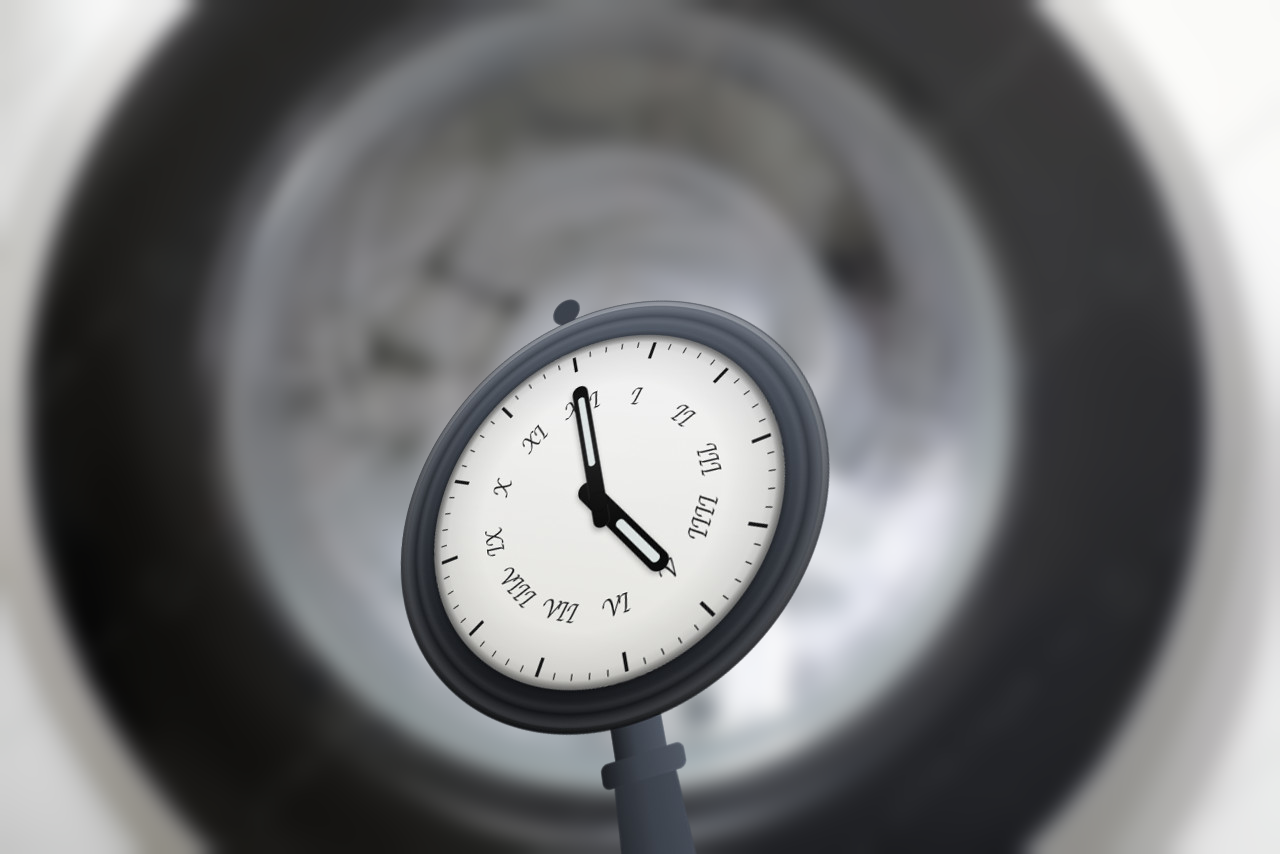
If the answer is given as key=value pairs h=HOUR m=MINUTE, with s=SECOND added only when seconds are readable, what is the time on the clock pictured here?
h=5 m=0
